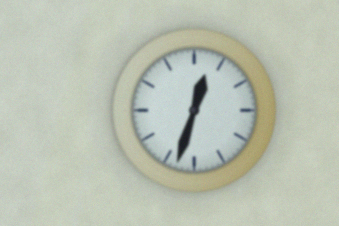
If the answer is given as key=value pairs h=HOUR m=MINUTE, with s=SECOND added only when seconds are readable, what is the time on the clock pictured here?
h=12 m=33
